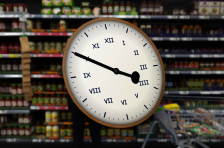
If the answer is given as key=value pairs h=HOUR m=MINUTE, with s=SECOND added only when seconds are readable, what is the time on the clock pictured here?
h=3 m=50
